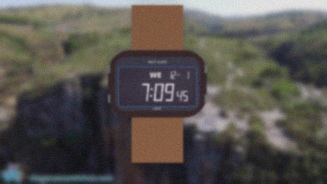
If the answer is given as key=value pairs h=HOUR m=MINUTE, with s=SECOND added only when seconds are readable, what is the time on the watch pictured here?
h=7 m=9 s=45
